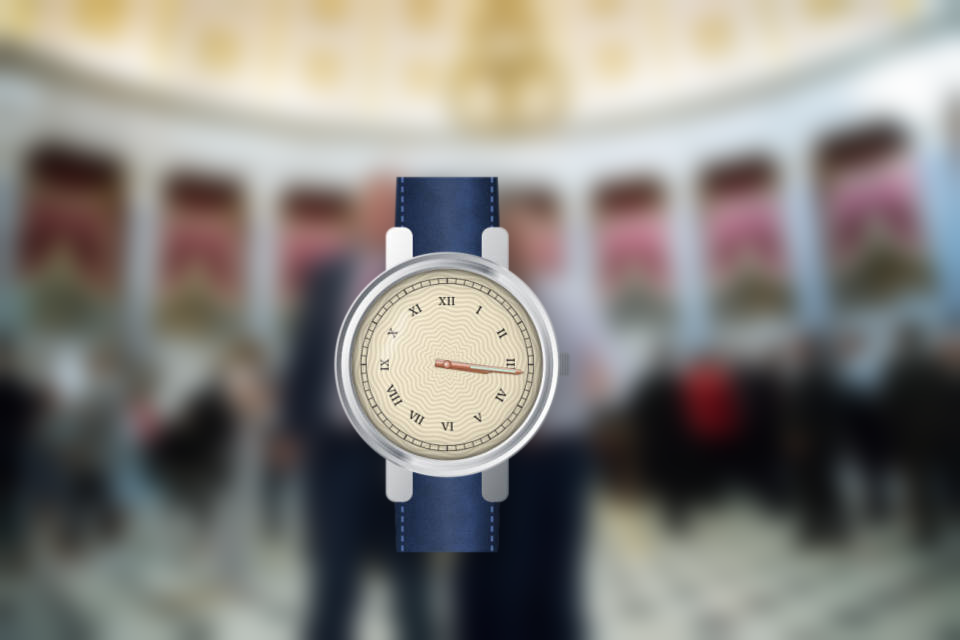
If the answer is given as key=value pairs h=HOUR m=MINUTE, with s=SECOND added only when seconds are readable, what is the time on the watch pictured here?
h=3 m=16
